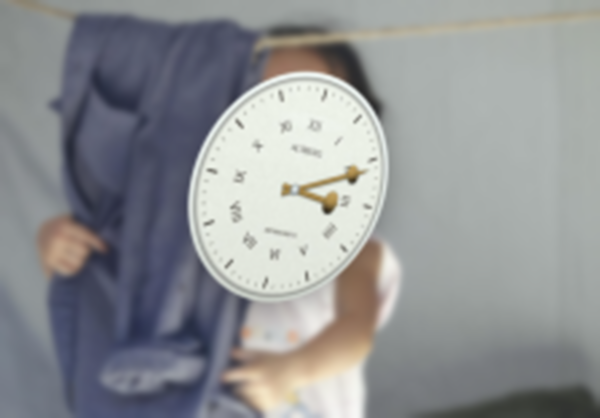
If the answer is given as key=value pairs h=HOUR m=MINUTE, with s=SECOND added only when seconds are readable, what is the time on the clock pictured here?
h=3 m=11
